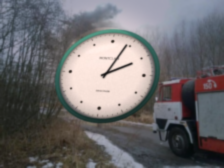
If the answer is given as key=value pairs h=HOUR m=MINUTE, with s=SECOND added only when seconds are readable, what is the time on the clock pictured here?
h=2 m=4
